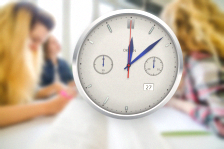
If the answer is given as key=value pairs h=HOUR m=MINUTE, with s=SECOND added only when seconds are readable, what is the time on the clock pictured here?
h=12 m=8
